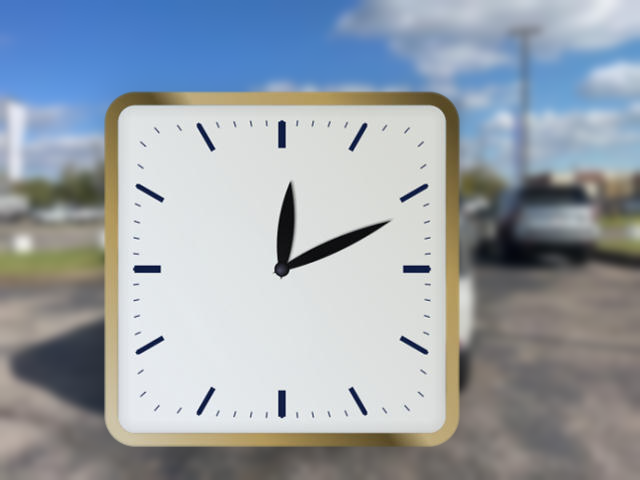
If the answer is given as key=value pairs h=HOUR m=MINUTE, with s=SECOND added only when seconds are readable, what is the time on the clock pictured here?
h=12 m=11
